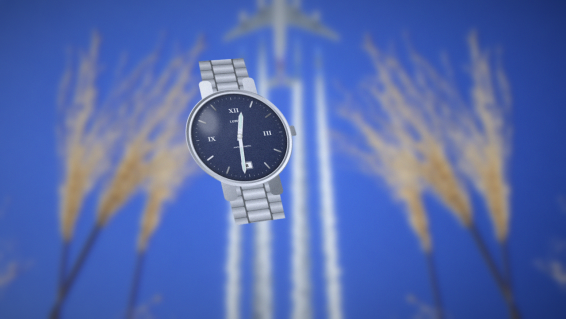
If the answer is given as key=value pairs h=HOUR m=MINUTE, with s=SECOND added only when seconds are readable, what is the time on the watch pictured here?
h=12 m=31
